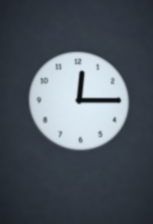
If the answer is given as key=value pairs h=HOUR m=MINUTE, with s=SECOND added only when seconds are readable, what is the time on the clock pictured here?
h=12 m=15
